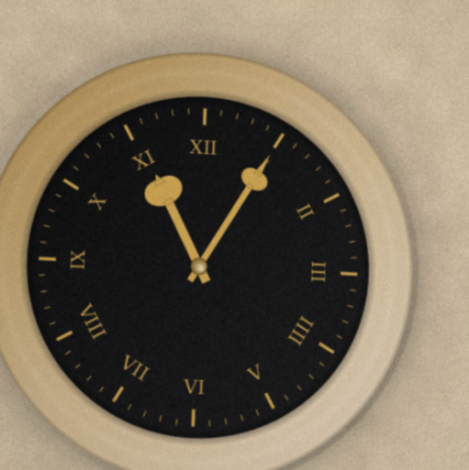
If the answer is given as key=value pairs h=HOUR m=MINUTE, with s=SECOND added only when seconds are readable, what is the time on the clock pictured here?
h=11 m=5
